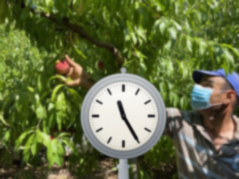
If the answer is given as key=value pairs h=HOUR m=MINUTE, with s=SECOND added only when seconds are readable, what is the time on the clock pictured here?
h=11 m=25
